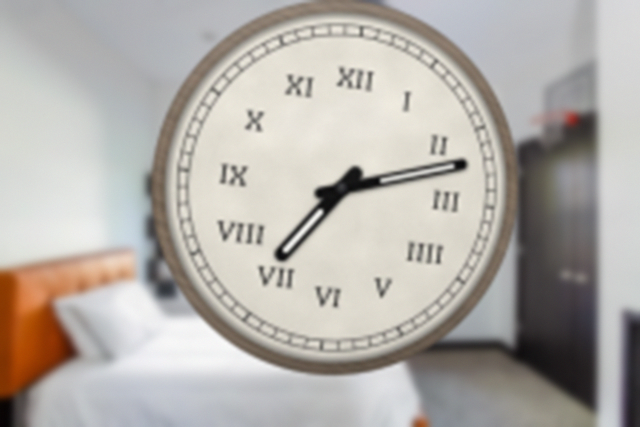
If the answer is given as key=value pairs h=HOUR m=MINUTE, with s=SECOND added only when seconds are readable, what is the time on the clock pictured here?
h=7 m=12
